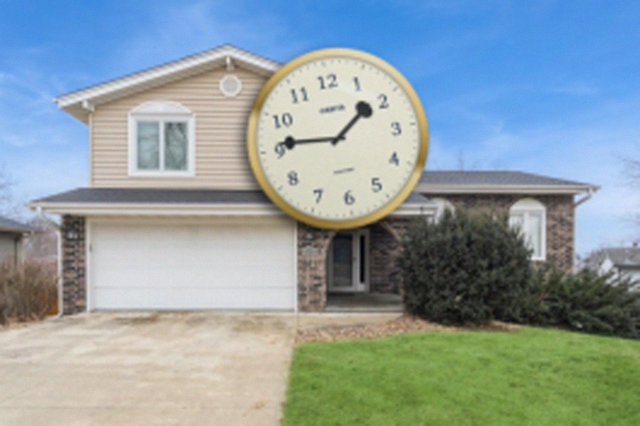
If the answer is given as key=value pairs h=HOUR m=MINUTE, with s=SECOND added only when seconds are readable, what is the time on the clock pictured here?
h=1 m=46
